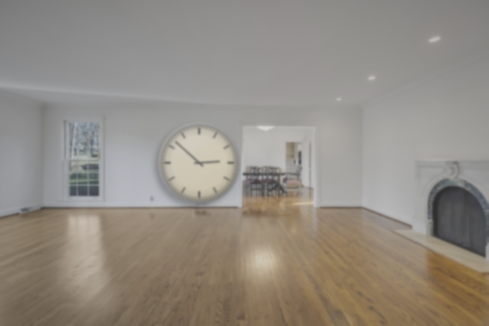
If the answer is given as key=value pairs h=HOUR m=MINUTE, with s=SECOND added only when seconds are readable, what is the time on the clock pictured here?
h=2 m=52
